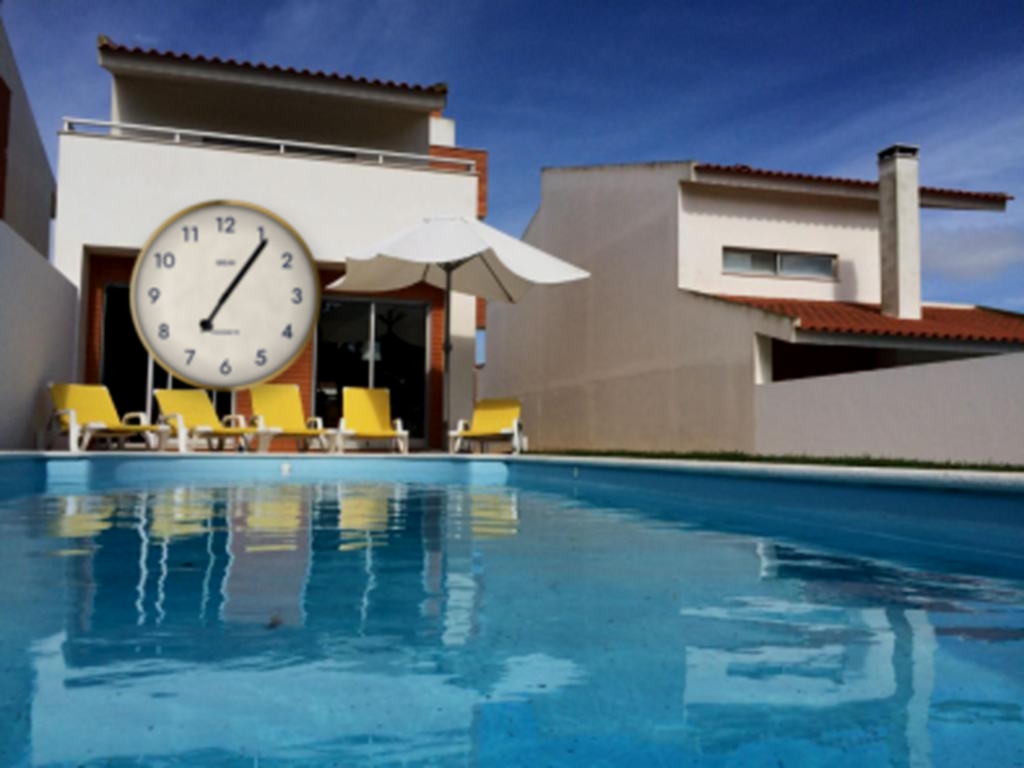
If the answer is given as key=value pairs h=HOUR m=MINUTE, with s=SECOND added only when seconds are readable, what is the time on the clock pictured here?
h=7 m=6
